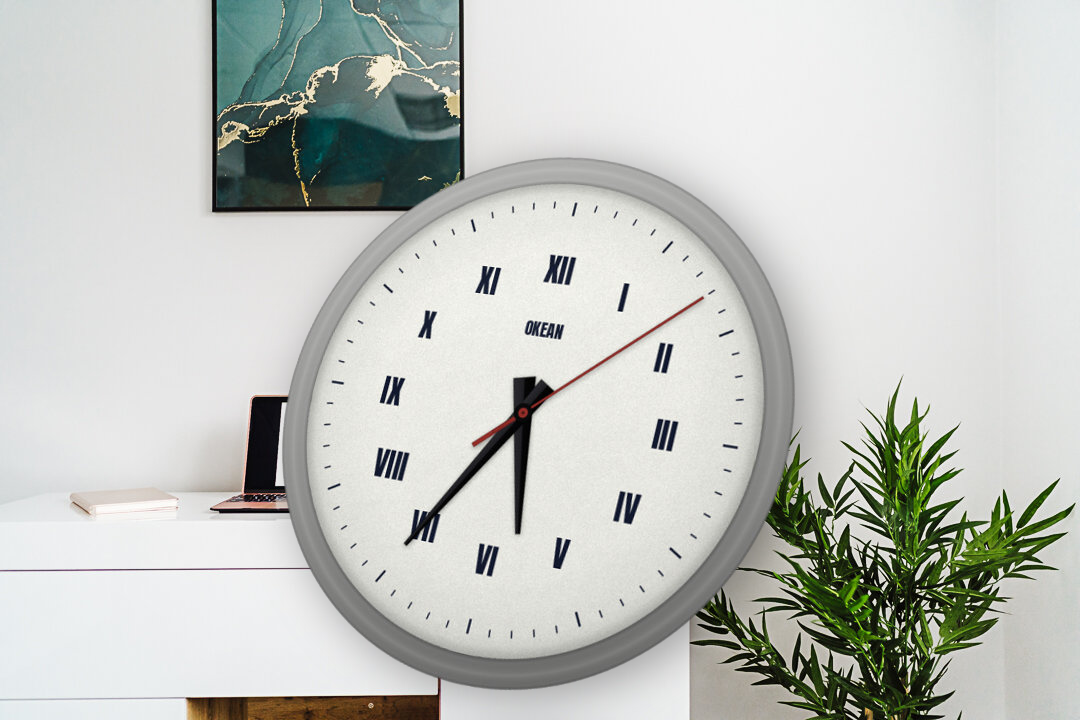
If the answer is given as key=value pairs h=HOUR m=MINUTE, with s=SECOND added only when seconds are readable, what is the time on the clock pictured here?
h=5 m=35 s=8
